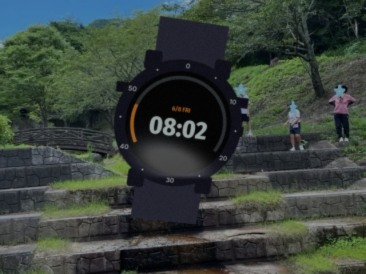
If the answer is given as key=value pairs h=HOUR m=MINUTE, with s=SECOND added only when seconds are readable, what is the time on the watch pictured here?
h=8 m=2
